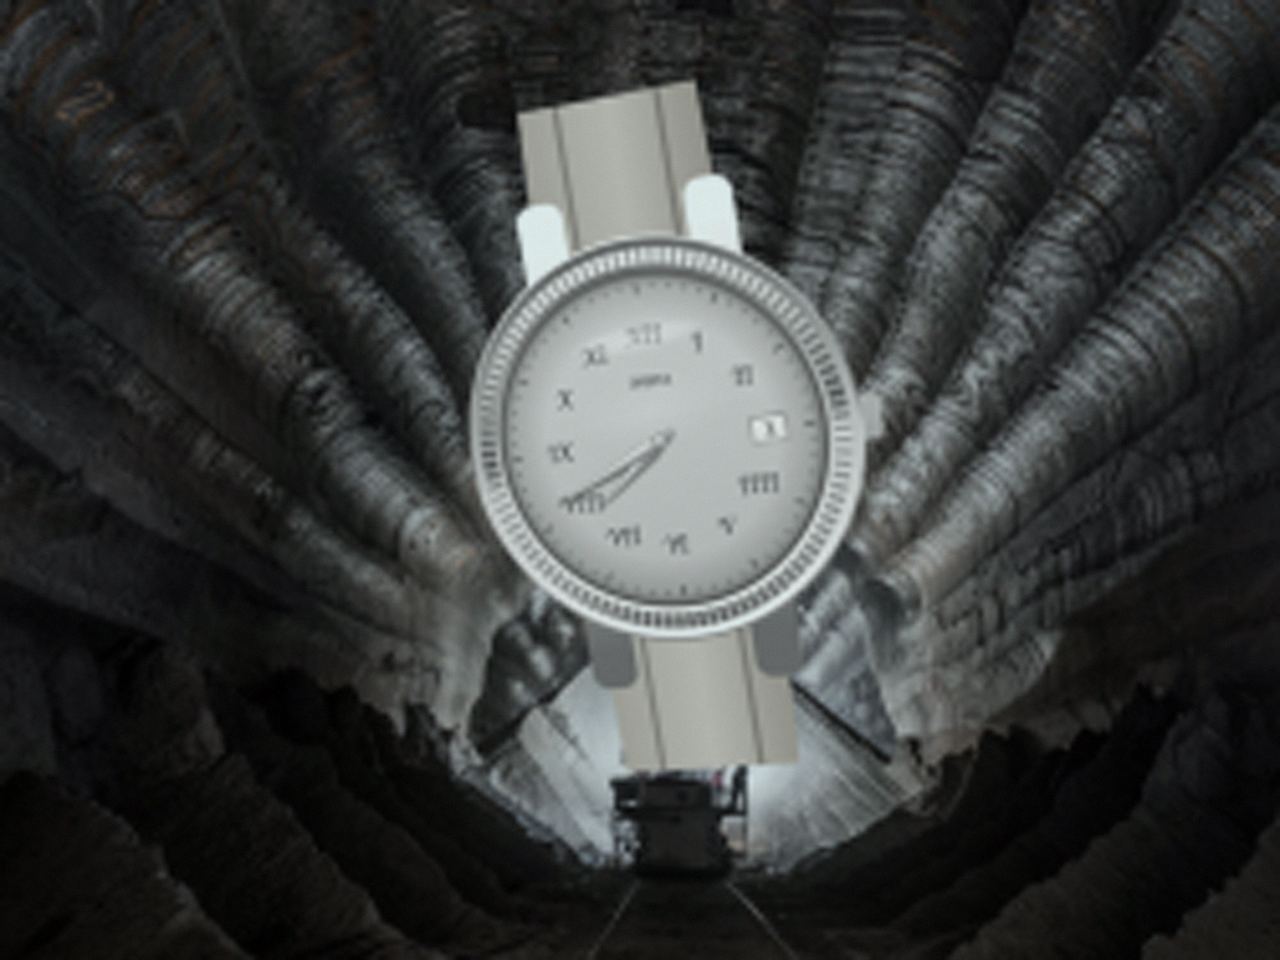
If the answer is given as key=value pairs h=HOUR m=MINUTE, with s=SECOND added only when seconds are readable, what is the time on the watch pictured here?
h=7 m=41
